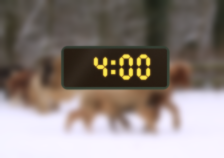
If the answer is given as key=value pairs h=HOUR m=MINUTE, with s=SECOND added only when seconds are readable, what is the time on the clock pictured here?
h=4 m=0
